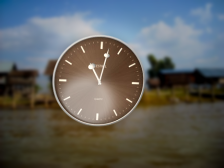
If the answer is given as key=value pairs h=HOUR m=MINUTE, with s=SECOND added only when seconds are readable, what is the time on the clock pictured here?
h=11 m=2
